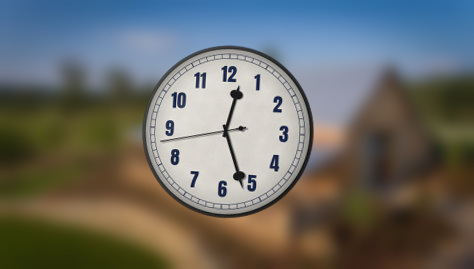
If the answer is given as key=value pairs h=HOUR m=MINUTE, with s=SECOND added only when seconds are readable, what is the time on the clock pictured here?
h=12 m=26 s=43
